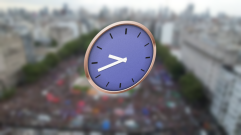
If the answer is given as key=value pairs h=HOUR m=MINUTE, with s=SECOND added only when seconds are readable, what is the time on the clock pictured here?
h=9 m=42
